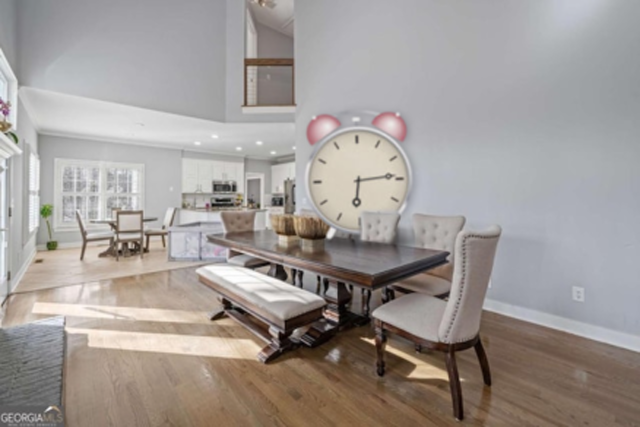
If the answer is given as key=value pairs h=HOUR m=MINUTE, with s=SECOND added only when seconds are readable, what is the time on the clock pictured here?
h=6 m=14
